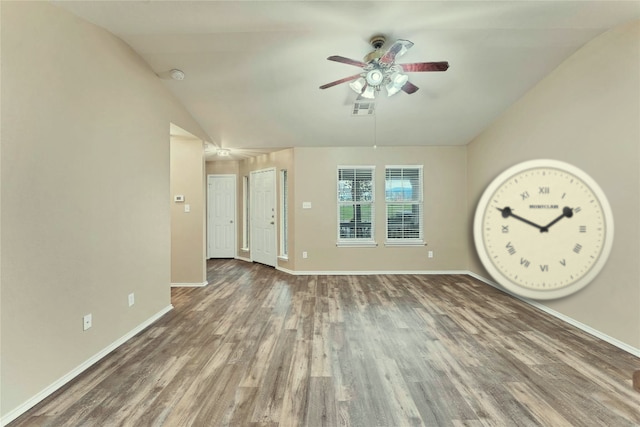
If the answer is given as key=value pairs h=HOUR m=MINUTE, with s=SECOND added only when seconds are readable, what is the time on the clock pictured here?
h=1 m=49
